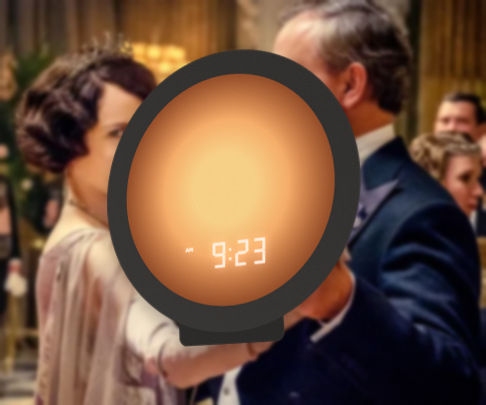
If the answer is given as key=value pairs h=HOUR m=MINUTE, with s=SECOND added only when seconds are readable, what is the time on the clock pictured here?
h=9 m=23
